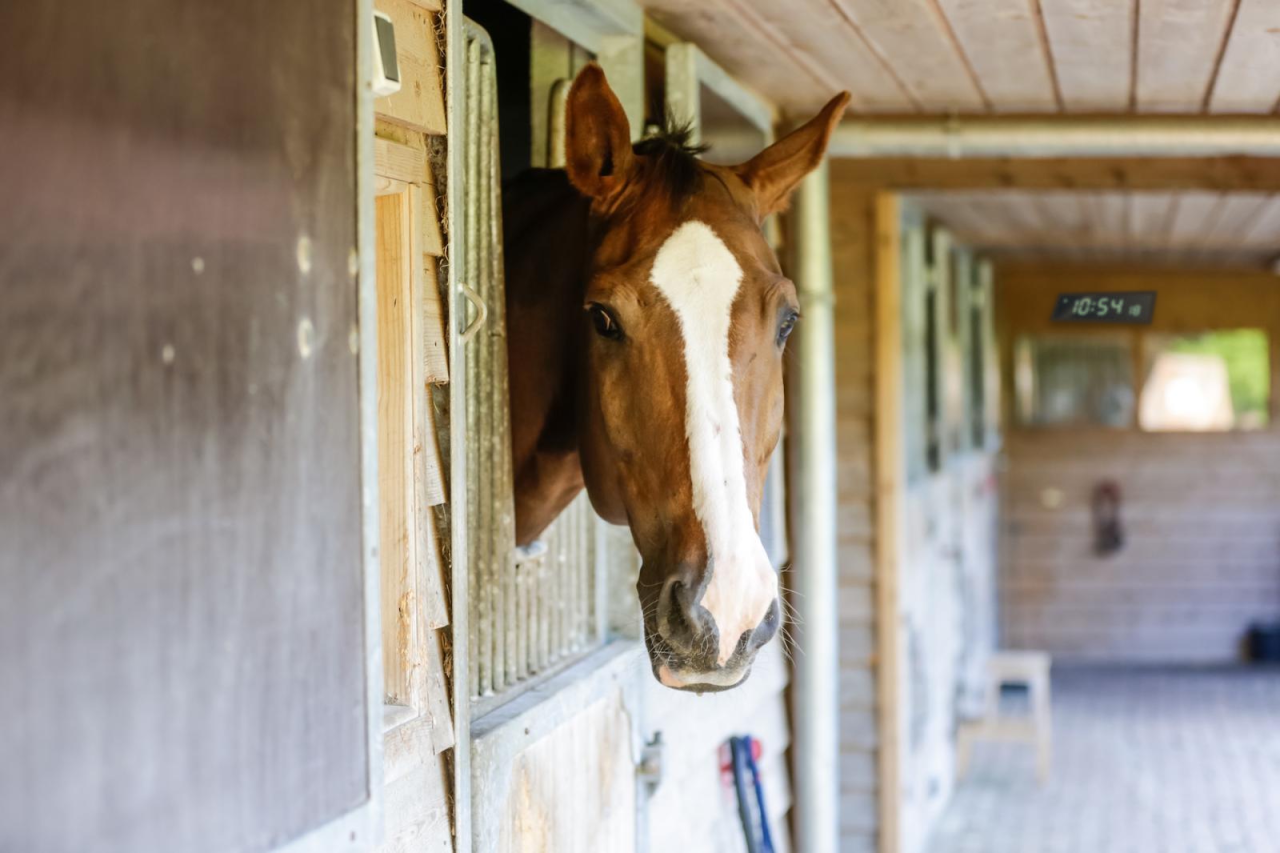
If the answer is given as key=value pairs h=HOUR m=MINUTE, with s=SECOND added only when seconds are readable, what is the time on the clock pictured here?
h=10 m=54
